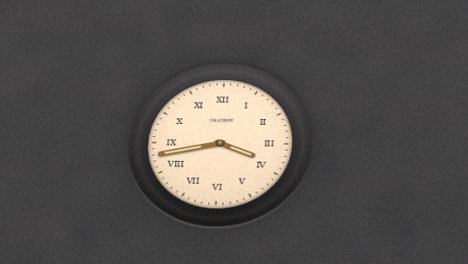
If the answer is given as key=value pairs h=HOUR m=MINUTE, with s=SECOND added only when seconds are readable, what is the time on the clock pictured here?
h=3 m=43
